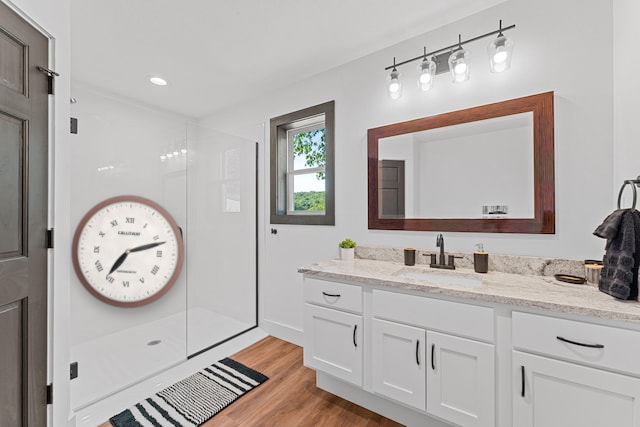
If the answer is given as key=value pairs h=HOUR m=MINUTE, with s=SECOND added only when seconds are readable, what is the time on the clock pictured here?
h=7 m=12
